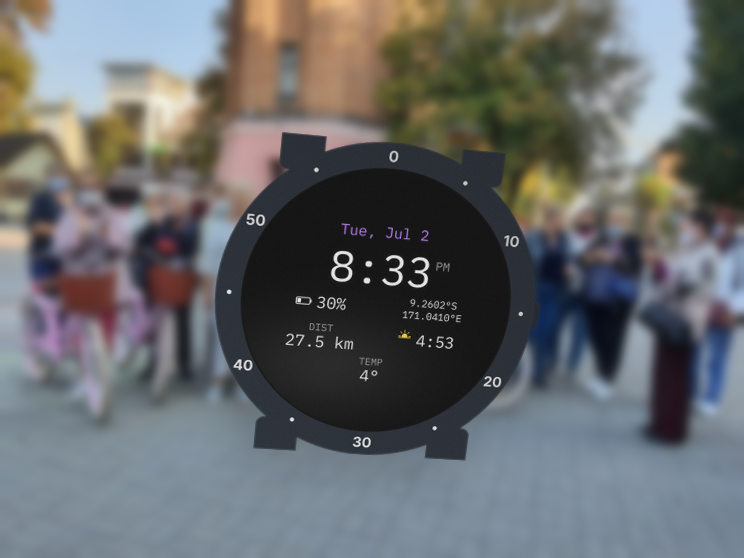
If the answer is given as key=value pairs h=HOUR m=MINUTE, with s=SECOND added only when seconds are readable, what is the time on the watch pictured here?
h=8 m=33
